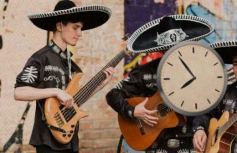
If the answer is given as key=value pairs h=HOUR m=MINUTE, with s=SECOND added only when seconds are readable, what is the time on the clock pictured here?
h=7 m=54
